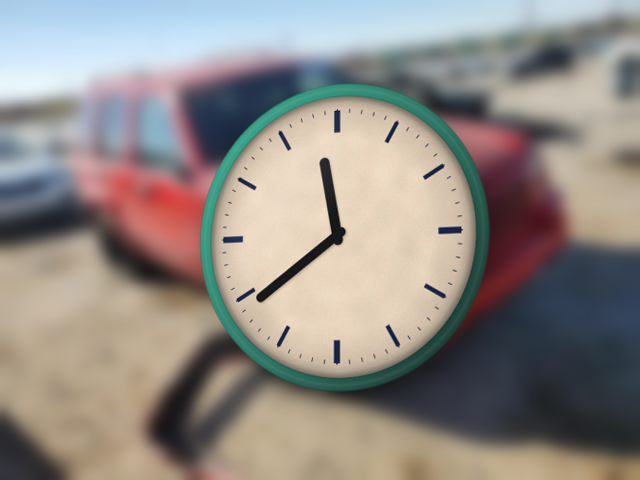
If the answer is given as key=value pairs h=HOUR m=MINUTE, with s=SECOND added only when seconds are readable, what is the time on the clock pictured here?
h=11 m=39
